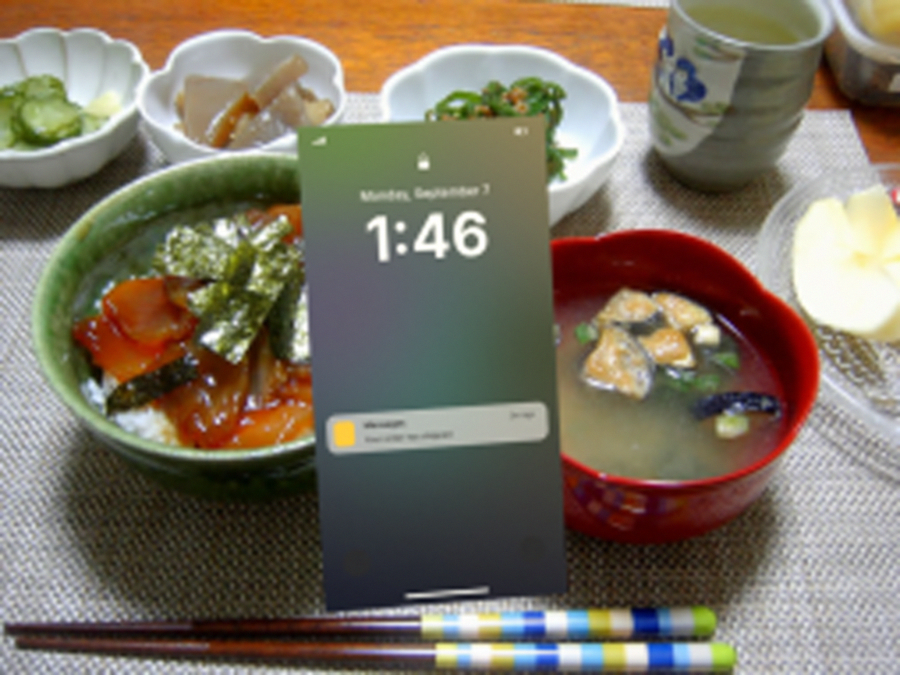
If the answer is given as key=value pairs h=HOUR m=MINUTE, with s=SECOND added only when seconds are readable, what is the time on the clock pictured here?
h=1 m=46
